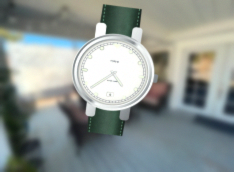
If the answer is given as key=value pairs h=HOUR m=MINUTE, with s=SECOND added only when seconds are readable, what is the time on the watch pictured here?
h=4 m=38
